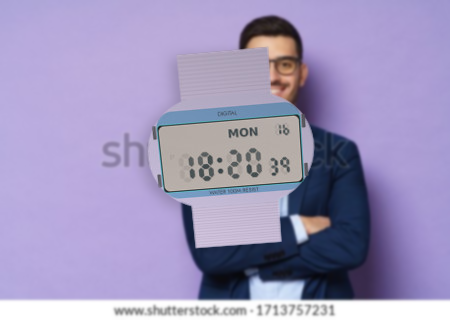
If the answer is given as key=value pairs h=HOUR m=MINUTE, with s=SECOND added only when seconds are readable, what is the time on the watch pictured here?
h=18 m=20 s=39
